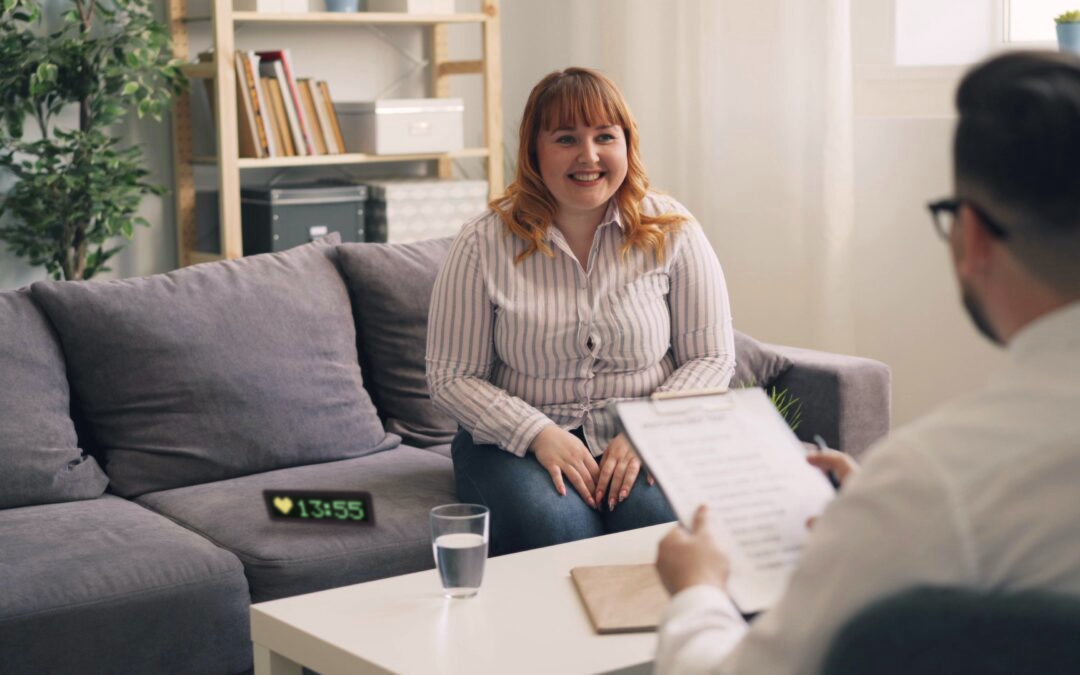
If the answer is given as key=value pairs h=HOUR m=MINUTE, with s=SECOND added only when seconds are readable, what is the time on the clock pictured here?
h=13 m=55
